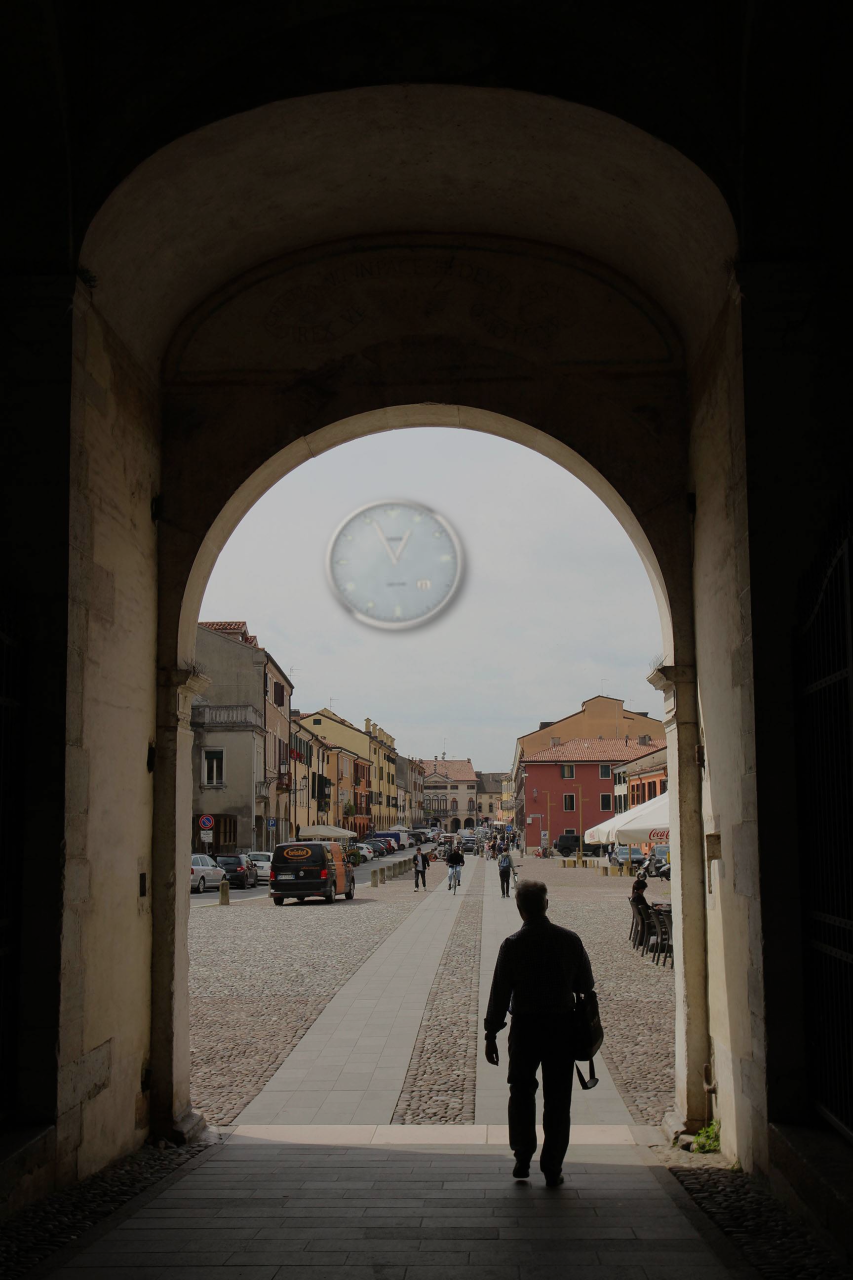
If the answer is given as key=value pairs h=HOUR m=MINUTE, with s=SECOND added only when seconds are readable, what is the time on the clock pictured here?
h=12 m=56
